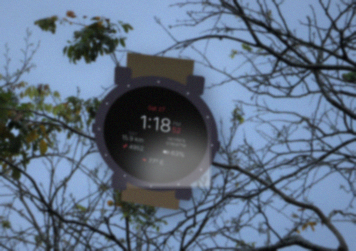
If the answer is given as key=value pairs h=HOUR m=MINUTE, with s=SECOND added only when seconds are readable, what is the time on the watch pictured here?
h=1 m=18
